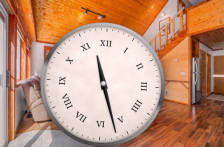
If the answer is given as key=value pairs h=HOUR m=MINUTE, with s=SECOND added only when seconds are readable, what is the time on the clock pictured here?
h=11 m=27
